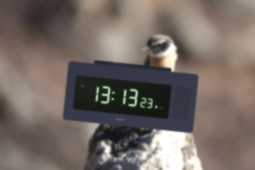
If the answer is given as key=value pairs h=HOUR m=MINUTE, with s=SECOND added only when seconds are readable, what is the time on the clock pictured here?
h=13 m=13
